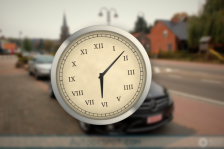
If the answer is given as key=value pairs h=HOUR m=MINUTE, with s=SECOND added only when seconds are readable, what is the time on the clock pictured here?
h=6 m=8
